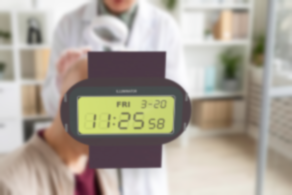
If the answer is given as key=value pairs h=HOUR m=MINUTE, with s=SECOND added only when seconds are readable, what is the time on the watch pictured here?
h=11 m=25 s=58
